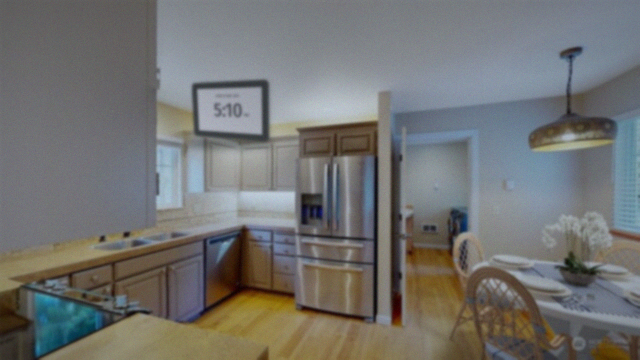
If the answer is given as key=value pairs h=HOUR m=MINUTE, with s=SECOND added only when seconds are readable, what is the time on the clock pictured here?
h=5 m=10
